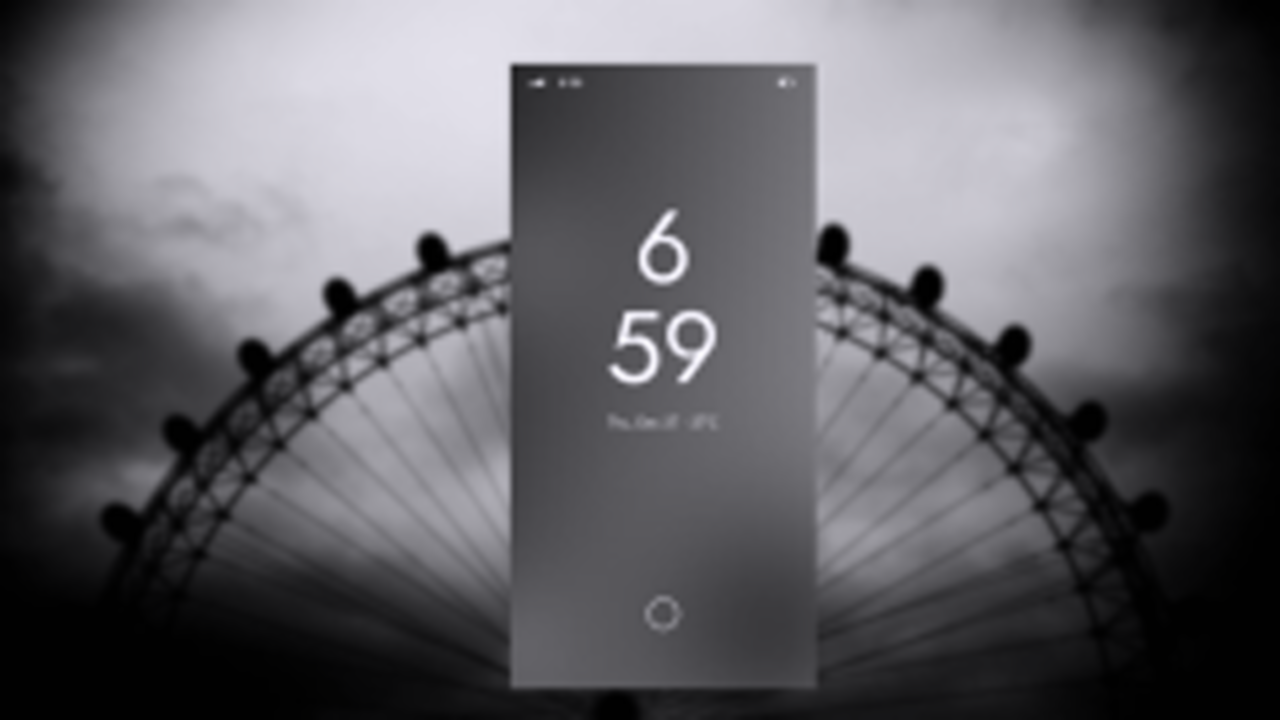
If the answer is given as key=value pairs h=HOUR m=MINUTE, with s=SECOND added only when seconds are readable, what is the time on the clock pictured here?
h=6 m=59
